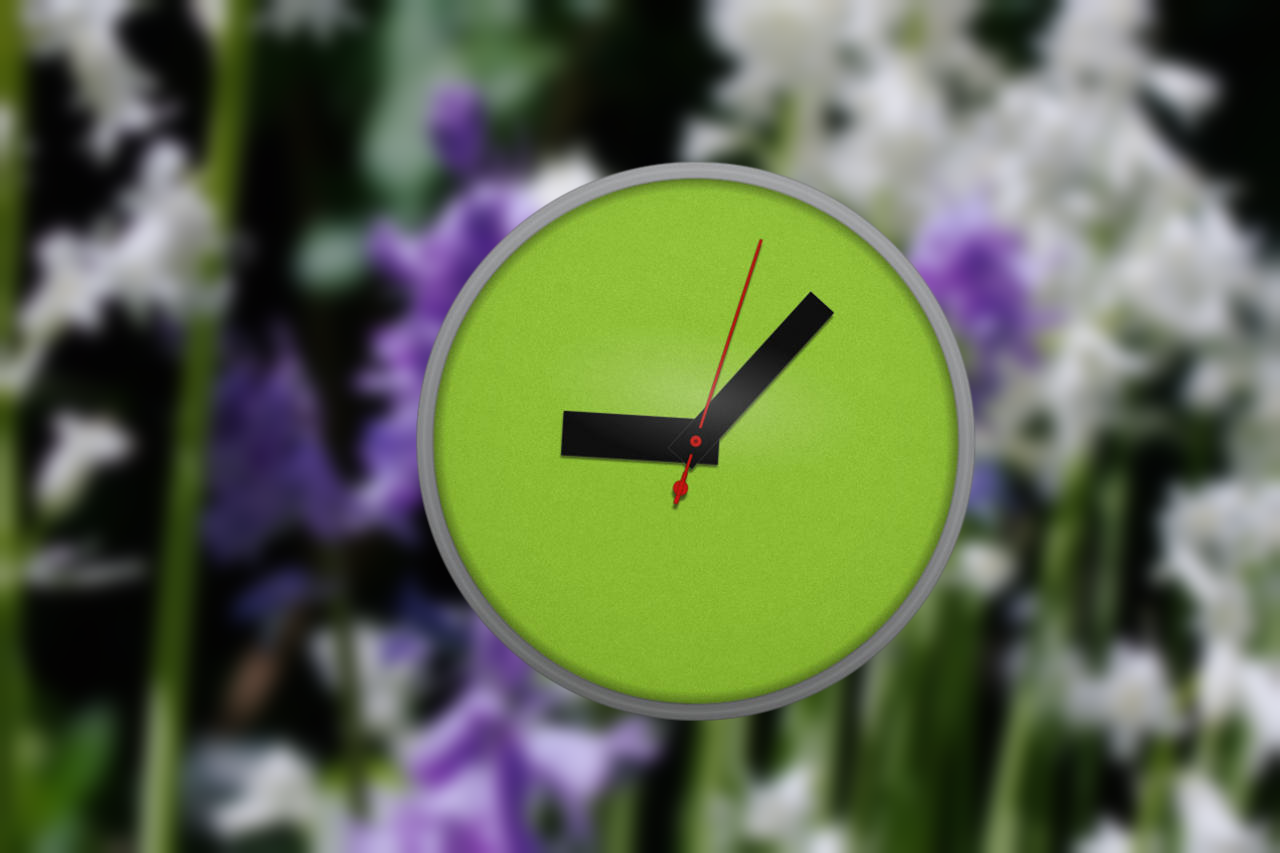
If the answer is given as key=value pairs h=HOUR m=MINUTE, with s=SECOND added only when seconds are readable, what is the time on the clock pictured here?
h=9 m=7 s=3
